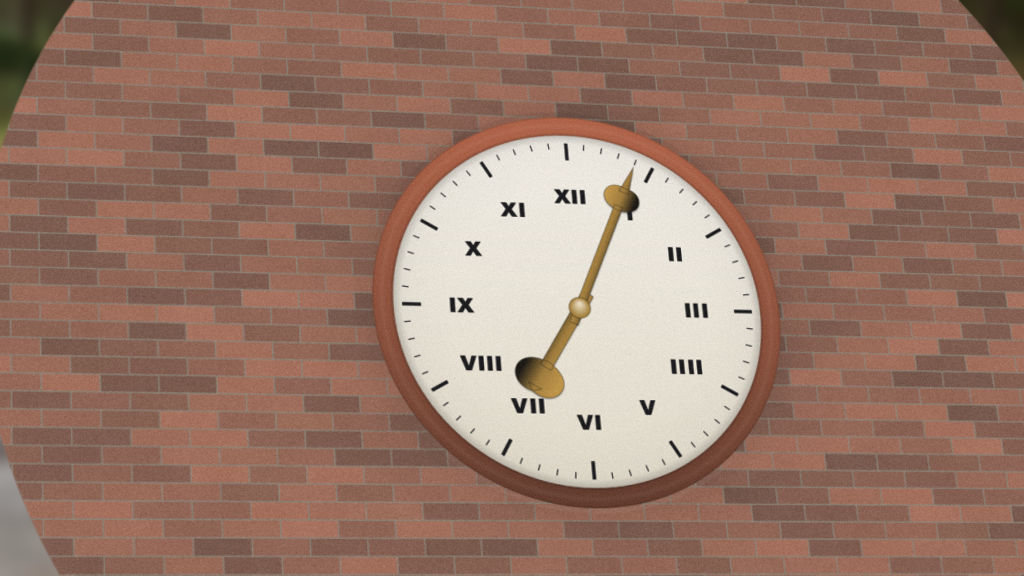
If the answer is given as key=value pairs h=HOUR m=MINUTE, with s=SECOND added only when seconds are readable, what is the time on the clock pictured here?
h=7 m=4
